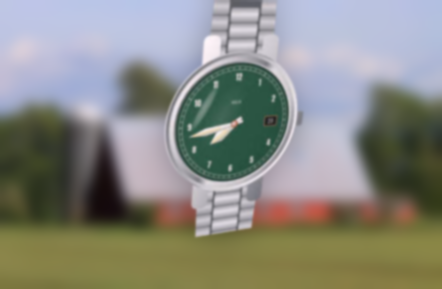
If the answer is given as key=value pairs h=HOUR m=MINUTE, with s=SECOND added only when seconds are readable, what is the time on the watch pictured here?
h=7 m=43
